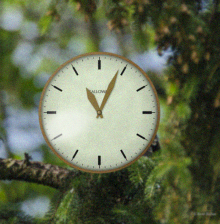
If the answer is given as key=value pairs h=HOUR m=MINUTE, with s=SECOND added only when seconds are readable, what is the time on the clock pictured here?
h=11 m=4
